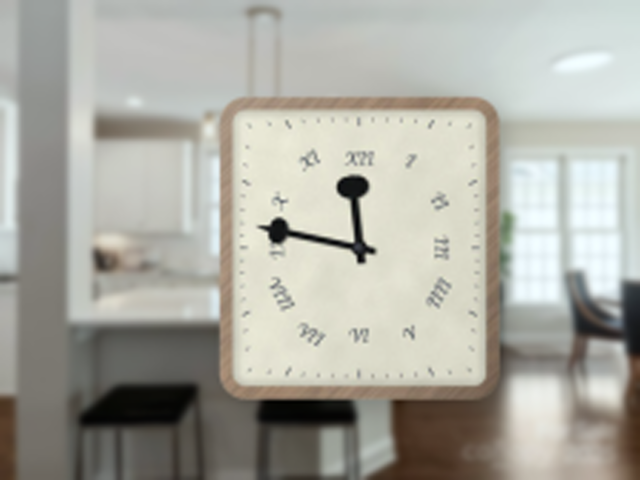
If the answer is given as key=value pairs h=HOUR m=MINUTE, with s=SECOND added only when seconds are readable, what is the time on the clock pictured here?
h=11 m=47
